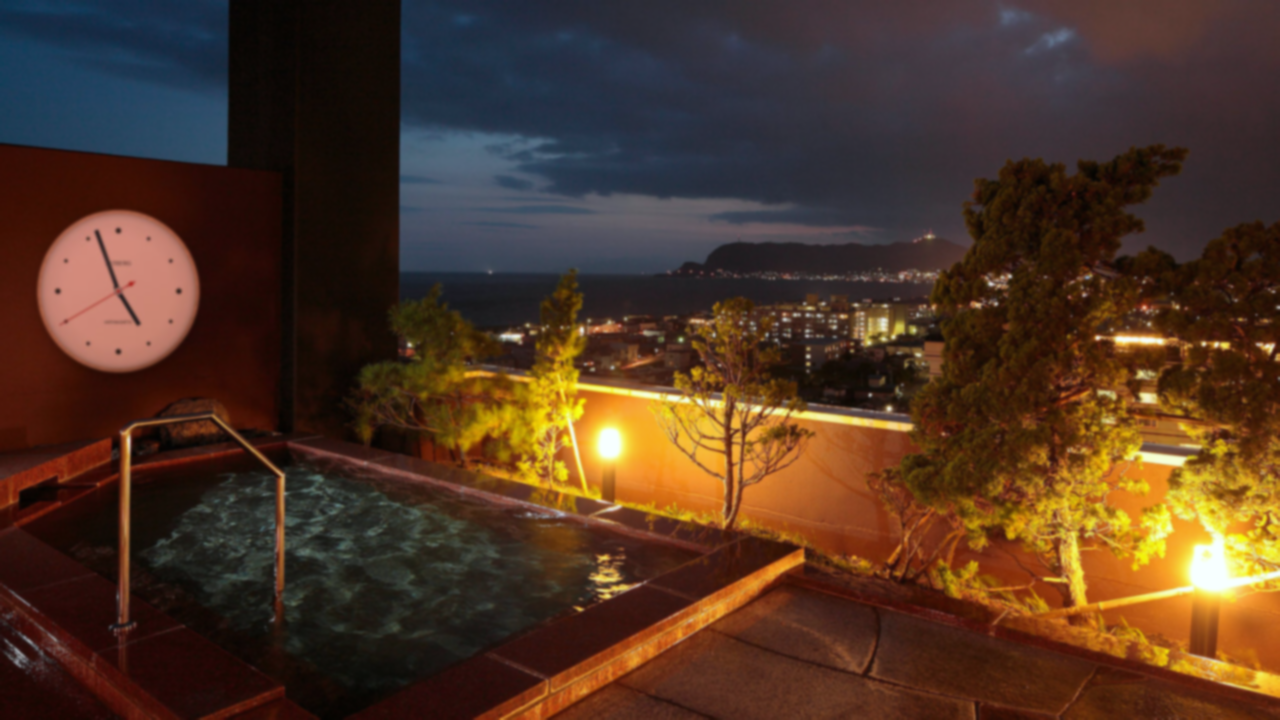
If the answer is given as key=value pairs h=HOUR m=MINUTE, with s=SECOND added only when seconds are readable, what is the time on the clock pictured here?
h=4 m=56 s=40
